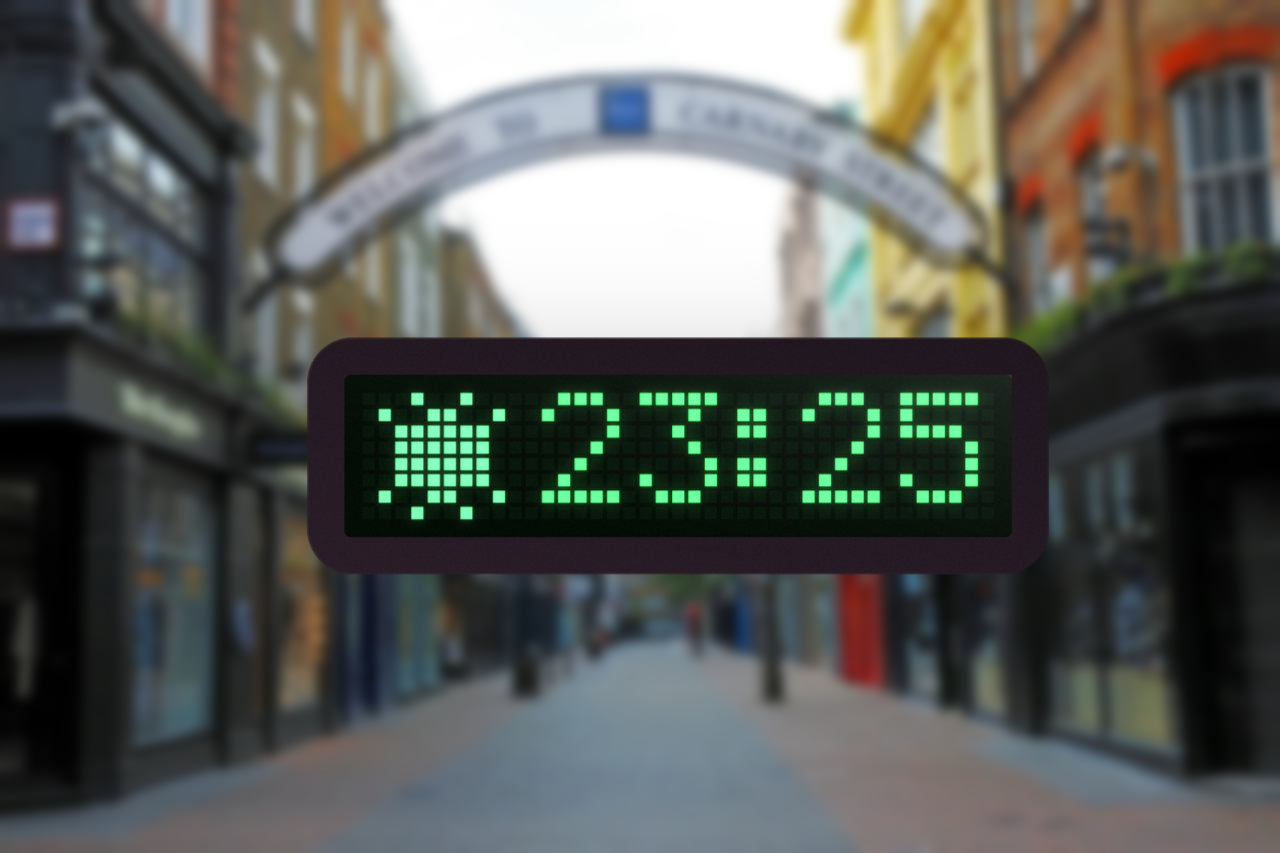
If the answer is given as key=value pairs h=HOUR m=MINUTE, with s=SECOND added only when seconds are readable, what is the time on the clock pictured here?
h=23 m=25
